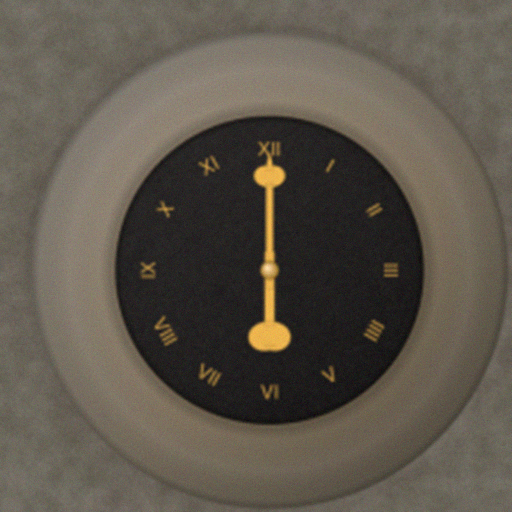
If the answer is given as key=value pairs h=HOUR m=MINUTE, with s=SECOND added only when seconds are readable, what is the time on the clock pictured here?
h=6 m=0
